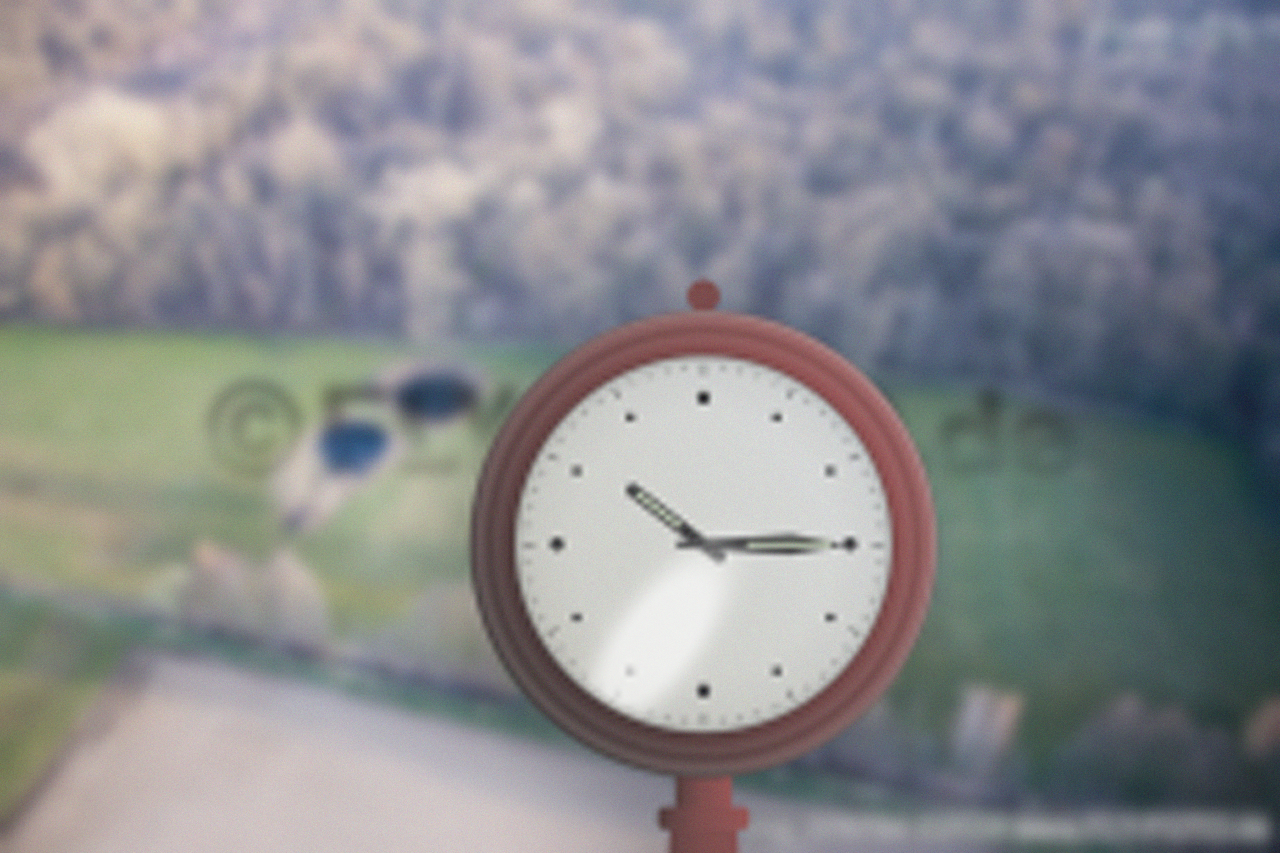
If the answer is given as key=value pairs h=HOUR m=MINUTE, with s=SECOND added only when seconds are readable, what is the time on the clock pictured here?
h=10 m=15
